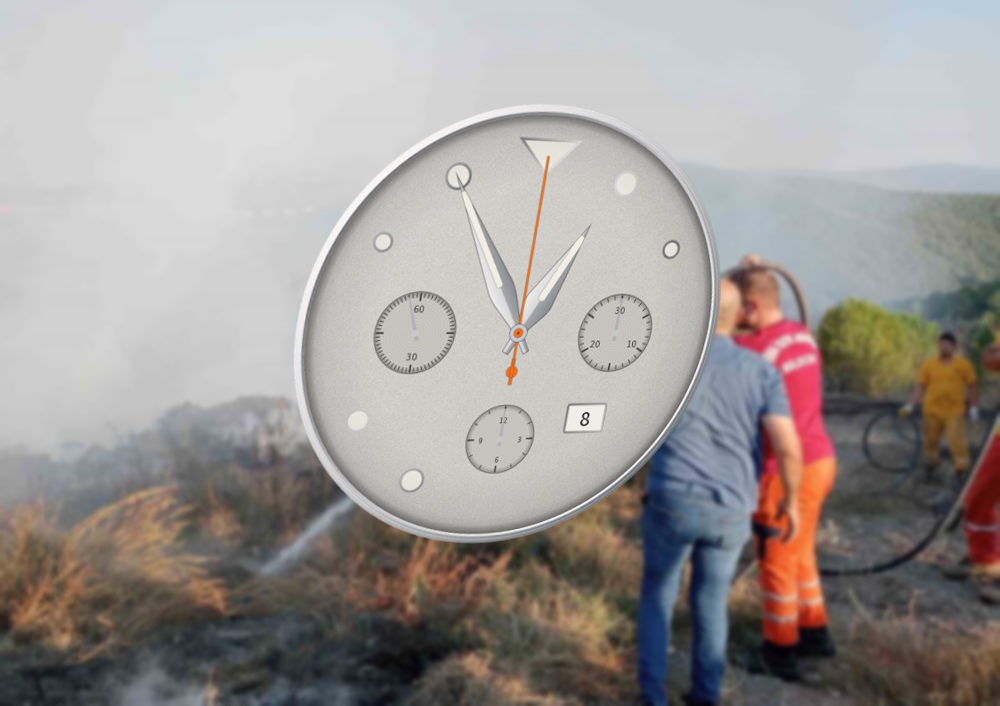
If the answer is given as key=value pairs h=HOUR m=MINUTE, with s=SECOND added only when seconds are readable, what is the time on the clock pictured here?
h=12 m=54 s=57
